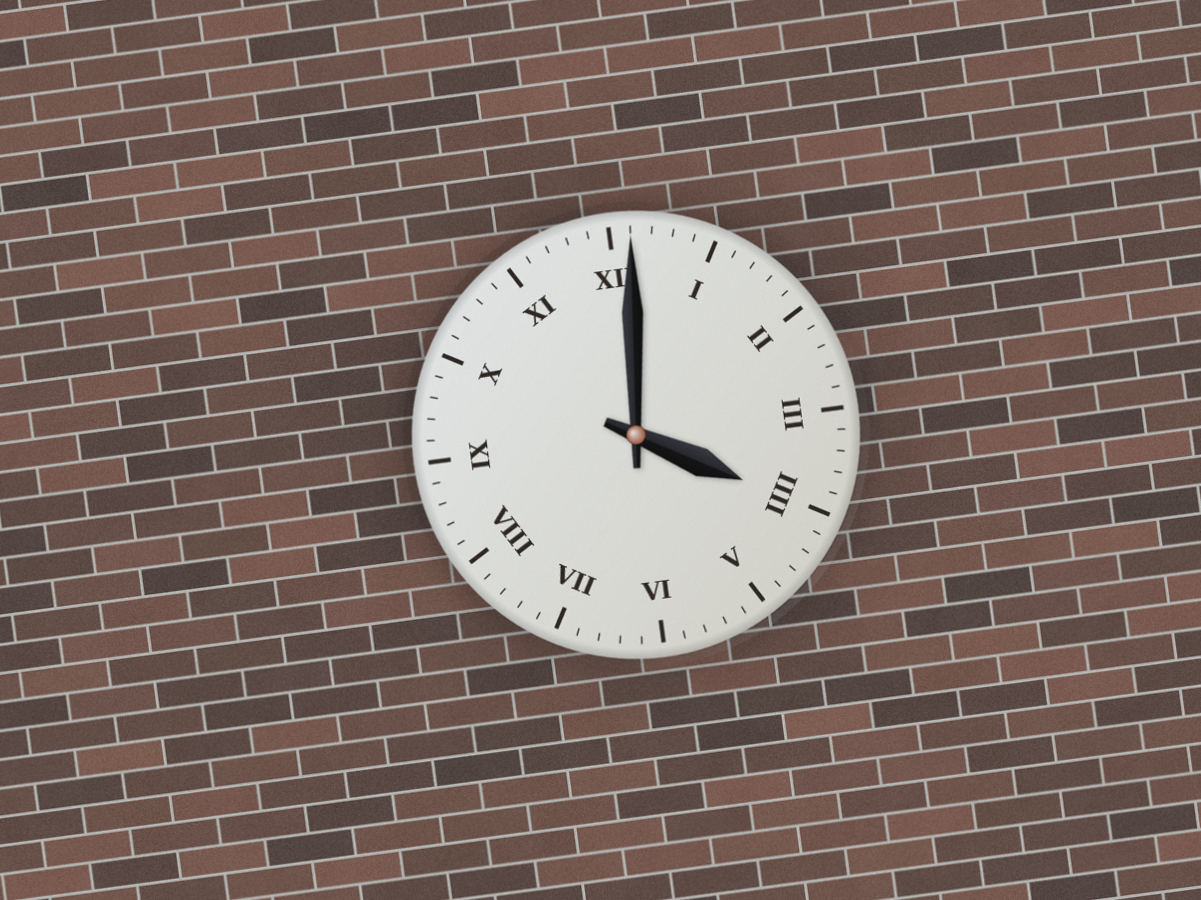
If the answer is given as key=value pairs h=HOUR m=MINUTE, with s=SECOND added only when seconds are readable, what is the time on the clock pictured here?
h=4 m=1
